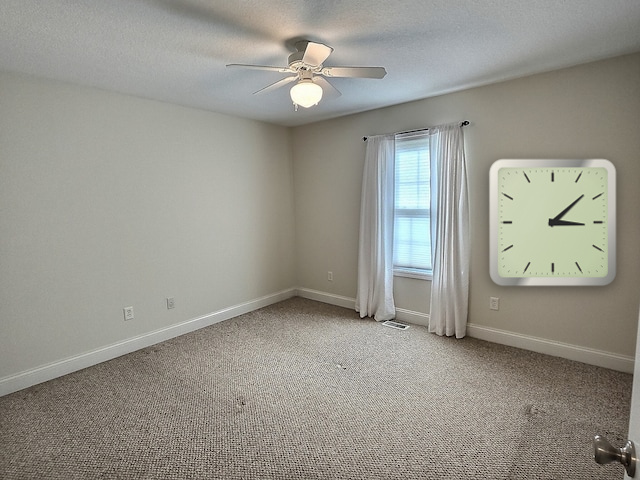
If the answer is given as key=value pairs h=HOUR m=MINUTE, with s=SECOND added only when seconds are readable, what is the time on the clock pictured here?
h=3 m=8
